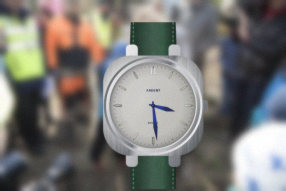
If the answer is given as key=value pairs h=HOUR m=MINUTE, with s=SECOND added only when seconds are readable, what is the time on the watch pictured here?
h=3 m=29
